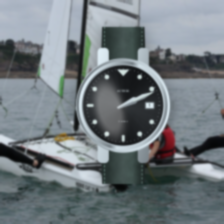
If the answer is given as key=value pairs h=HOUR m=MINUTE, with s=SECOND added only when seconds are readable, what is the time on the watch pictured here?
h=2 m=11
